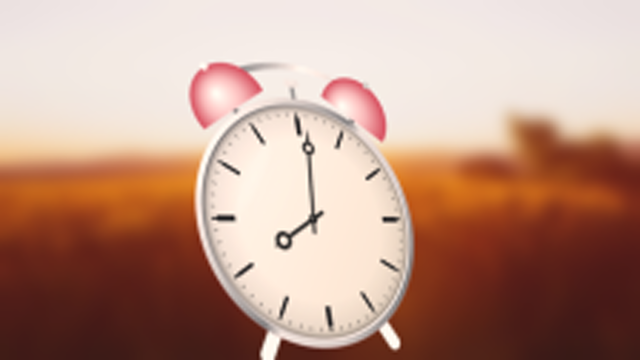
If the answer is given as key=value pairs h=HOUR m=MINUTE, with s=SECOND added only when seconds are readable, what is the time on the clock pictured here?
h=8 m=1
